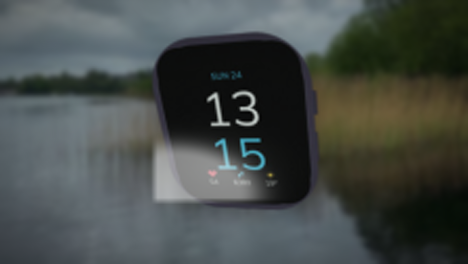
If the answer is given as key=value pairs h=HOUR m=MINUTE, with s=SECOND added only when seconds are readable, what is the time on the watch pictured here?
h=13 m=15
